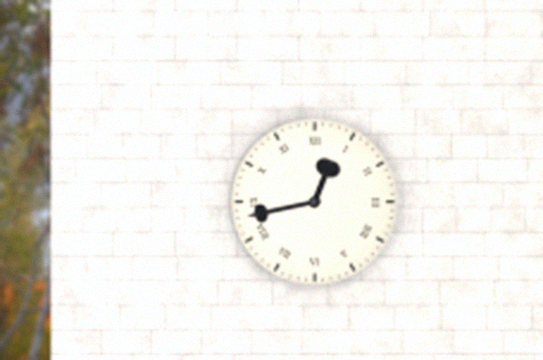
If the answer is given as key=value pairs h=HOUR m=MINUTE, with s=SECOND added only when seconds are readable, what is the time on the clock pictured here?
h=12 m=43
